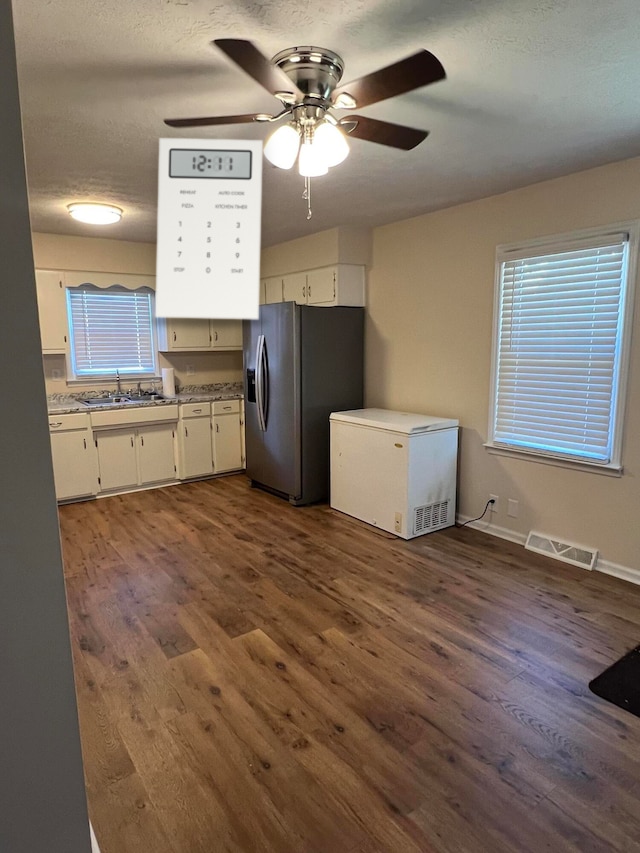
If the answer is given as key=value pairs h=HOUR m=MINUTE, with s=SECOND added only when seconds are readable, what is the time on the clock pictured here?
h=12 m=11
